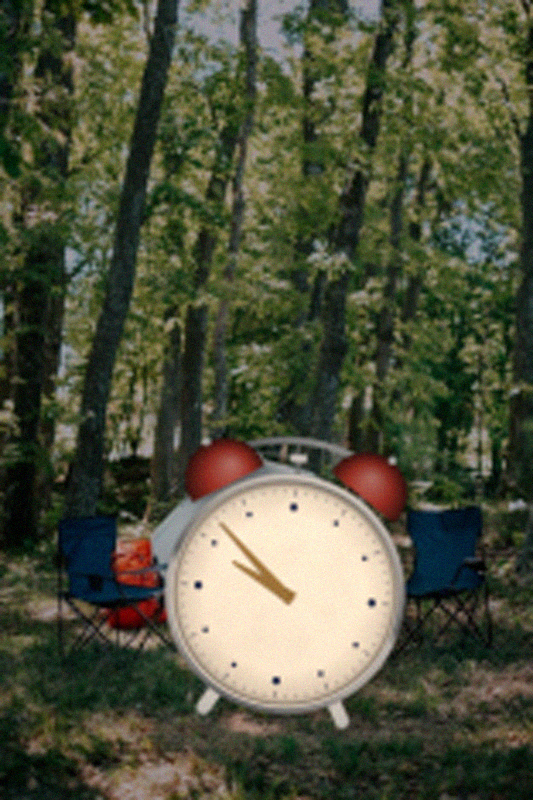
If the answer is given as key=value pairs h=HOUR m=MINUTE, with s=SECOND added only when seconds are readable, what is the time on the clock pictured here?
h=9 m=52
